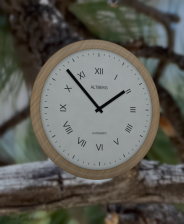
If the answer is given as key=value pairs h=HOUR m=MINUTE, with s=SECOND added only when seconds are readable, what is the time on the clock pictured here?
h=1 m=53
